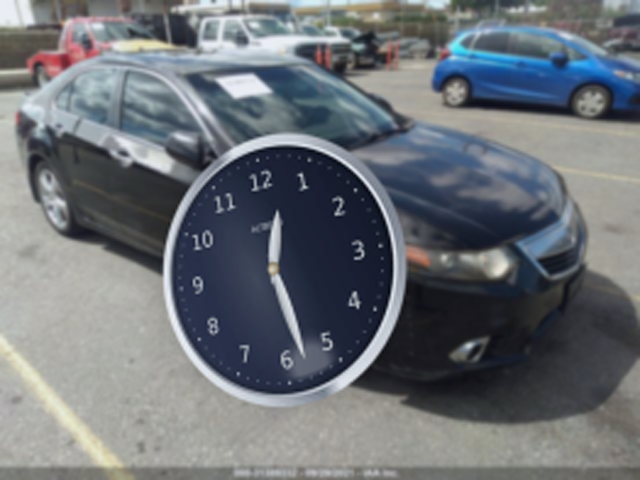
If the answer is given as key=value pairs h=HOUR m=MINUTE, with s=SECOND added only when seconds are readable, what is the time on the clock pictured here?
h=12 m=28
